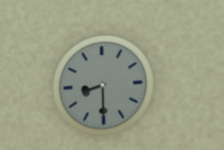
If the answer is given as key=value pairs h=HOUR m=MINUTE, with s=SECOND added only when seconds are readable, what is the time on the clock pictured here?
h=8 m=30
